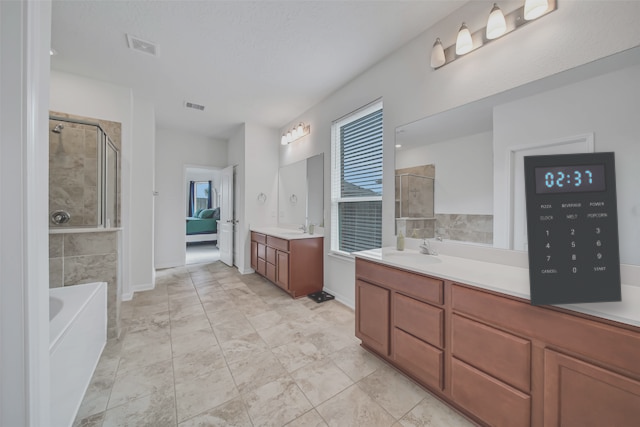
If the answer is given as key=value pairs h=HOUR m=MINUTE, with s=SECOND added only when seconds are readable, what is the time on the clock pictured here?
h=2 m=37
